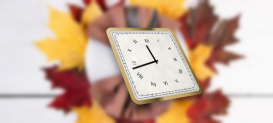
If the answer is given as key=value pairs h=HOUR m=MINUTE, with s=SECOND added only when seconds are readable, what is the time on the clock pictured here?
h=11 m=43
